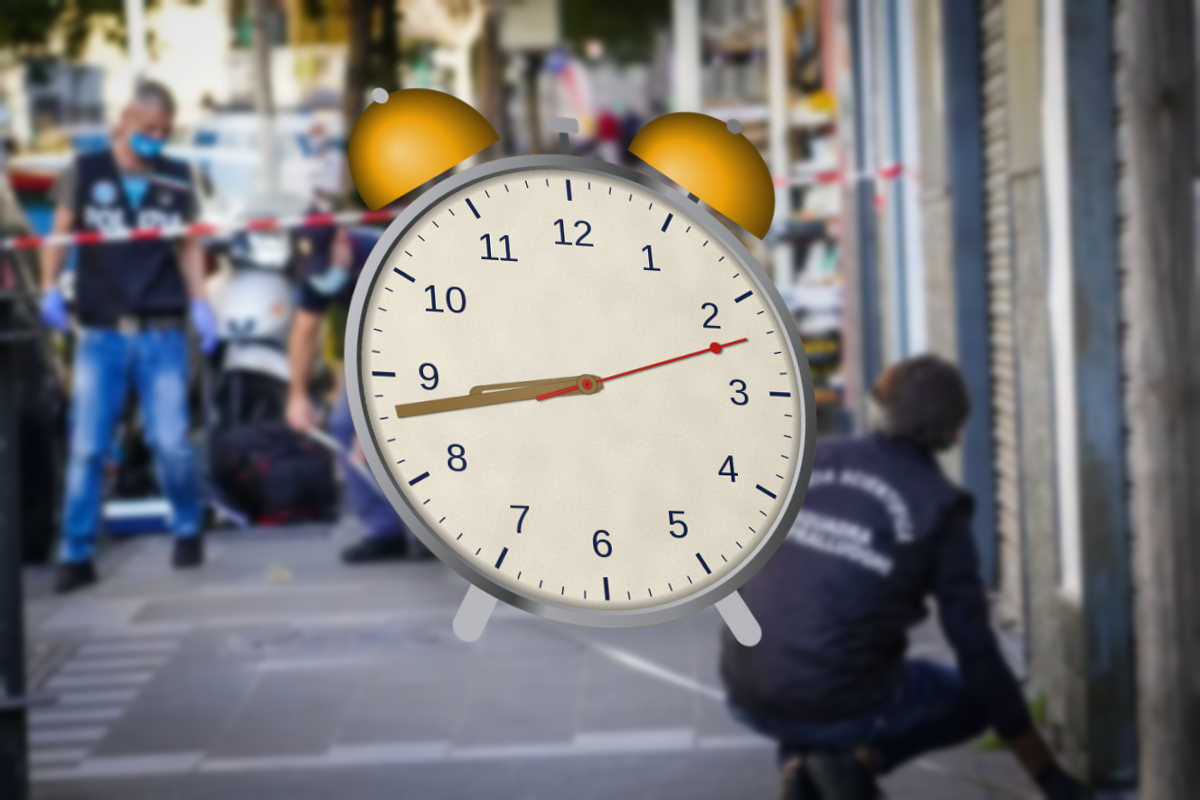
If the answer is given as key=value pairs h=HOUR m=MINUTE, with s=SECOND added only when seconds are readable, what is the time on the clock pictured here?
h=8 m=43 s=12
